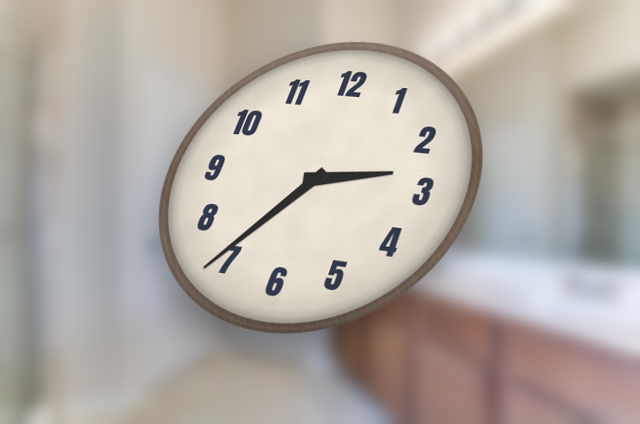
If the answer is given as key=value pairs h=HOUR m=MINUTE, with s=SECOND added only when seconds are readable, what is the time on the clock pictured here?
h=2 m=36
